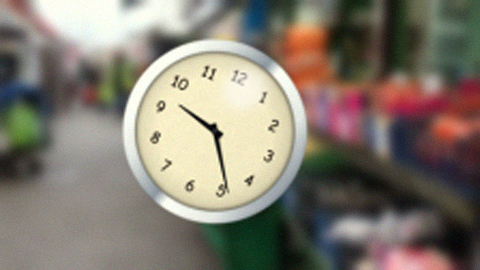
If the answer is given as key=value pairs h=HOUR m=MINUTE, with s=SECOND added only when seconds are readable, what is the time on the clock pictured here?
h=9 m=24
